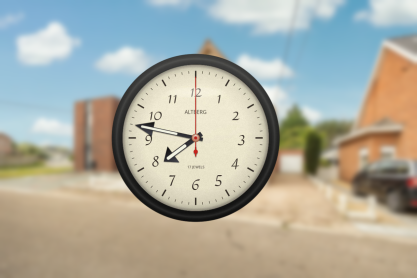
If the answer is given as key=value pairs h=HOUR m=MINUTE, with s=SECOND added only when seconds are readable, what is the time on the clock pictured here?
h=7 m=47 s=0
